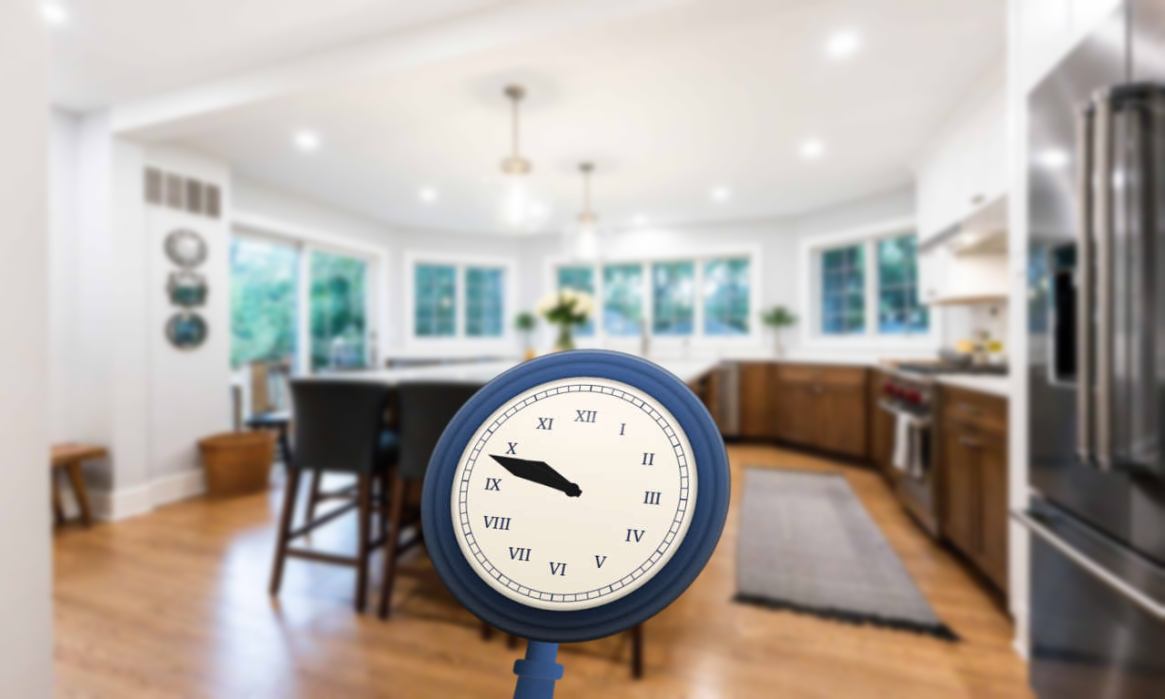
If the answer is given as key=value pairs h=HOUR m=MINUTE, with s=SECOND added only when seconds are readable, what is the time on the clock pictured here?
h=9 m=48
